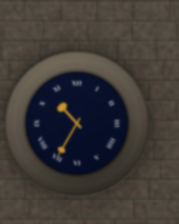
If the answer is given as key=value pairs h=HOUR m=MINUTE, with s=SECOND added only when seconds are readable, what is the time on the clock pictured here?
h=10 m=35
